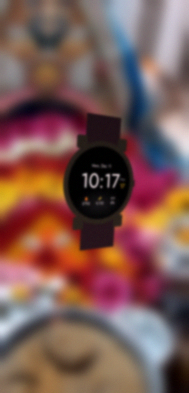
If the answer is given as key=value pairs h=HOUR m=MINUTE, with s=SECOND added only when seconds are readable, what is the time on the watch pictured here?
h=10 m=17
